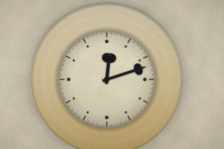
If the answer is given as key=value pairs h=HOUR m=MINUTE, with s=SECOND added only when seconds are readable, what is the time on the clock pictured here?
h=12 m=12
